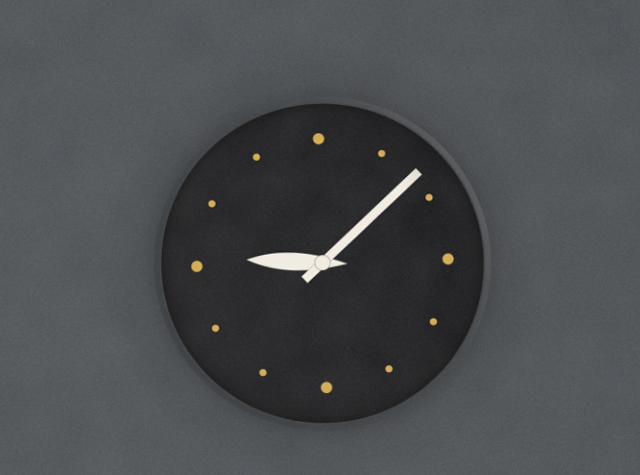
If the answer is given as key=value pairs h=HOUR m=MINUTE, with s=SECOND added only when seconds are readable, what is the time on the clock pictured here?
h=9 m=8
